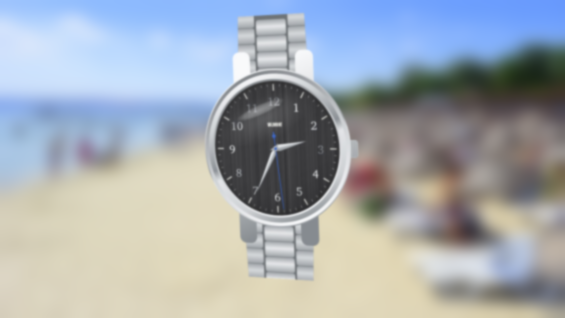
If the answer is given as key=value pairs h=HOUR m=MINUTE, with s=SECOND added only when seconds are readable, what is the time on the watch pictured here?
h=2 m=34 s=29
